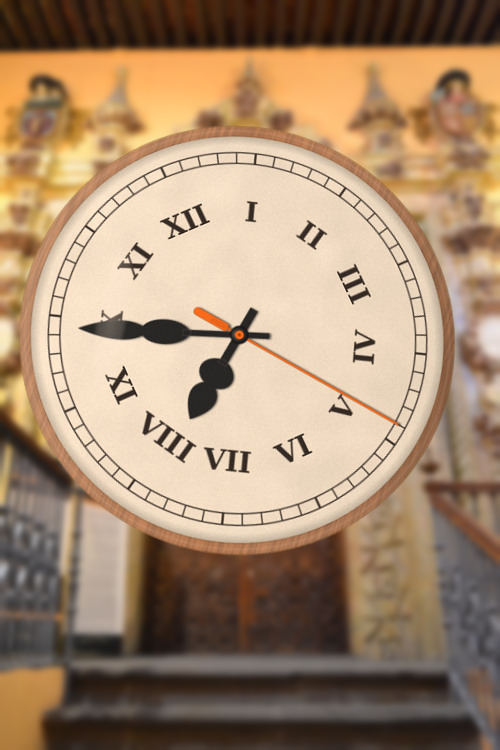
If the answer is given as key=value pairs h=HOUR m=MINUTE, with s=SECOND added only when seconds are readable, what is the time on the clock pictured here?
h=7 m=49 s=24
